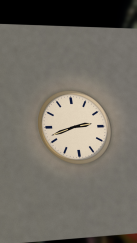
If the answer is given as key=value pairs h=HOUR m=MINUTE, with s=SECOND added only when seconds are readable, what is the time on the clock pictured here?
h=2 m=42
